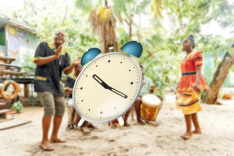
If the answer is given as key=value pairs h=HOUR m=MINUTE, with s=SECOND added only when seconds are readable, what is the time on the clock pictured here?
h=10 m=20
